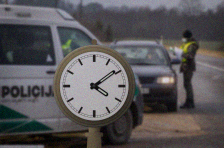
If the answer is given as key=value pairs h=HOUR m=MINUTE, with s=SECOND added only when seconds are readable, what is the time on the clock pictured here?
h=4 m=9
